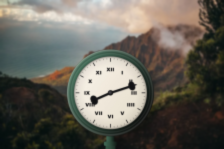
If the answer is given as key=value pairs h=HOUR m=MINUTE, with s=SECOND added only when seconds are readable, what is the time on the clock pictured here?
h=8 m=12
